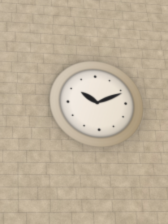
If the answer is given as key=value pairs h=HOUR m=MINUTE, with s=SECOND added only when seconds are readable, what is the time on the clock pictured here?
h=10 m=11
